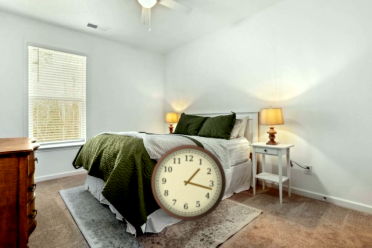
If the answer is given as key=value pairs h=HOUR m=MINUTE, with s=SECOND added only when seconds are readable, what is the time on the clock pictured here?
h=1 m=17
